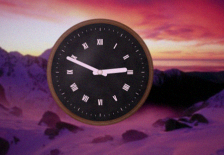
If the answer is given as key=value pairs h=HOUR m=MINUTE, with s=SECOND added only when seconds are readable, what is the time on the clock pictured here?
h=2 m=49
